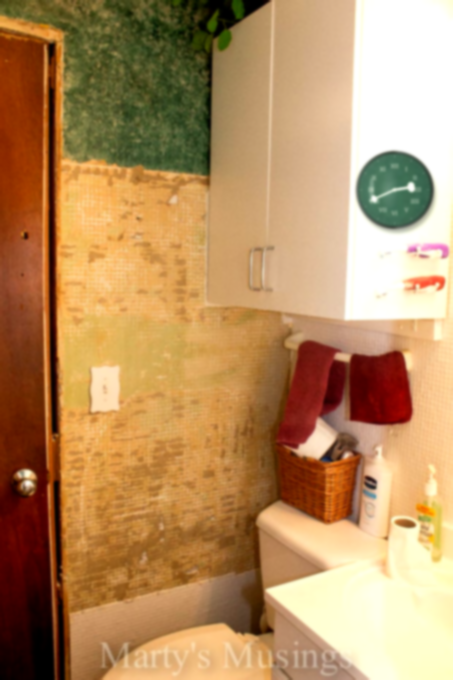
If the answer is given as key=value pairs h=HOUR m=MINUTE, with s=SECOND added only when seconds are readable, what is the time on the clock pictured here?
h=2 m=41
